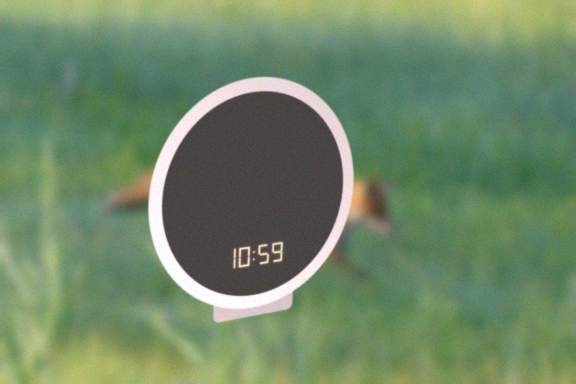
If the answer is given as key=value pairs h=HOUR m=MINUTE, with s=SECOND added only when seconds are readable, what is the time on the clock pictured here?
h=10 m=59
